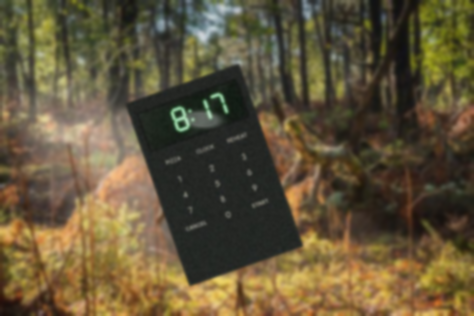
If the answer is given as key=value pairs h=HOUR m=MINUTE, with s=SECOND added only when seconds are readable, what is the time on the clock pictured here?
h=8 m=17
